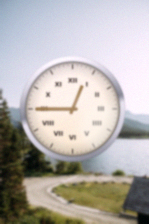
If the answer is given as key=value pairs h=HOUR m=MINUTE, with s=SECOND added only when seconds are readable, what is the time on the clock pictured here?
h=12 m=45
